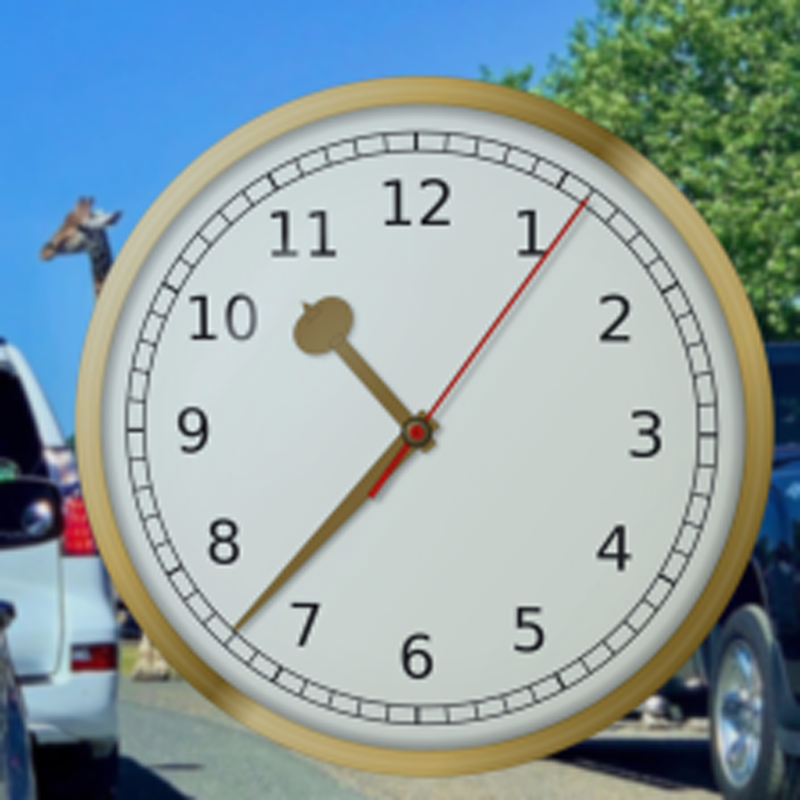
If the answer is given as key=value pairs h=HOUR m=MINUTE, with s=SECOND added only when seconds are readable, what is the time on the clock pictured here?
h=10 m=37 s=6
